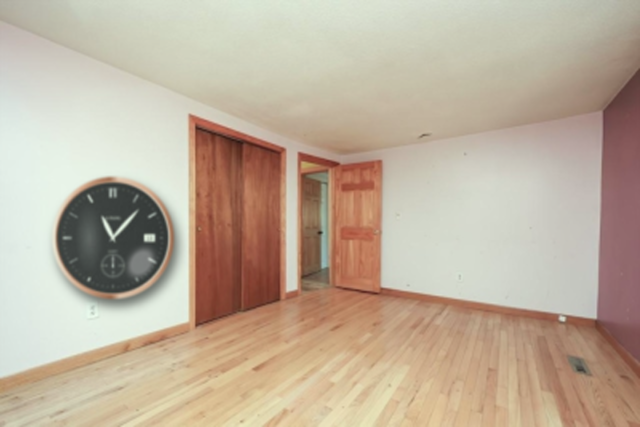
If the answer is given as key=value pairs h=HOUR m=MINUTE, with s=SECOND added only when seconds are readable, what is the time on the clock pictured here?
h=11 m=7
